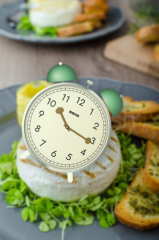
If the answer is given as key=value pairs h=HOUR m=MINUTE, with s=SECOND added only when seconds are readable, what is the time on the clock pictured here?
h=10 m=16
